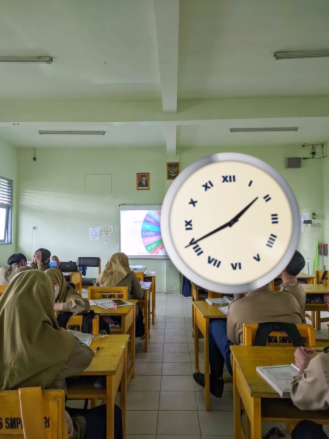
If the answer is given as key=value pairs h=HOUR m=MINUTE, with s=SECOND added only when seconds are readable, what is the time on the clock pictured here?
h=1 m=41
